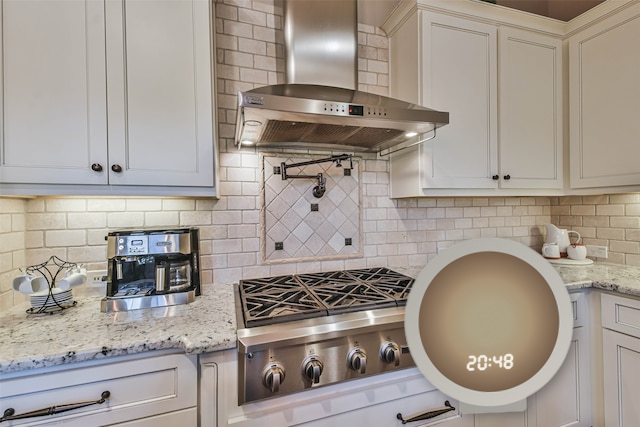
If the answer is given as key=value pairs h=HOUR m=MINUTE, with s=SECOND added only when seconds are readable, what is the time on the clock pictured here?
h=20 m=48
